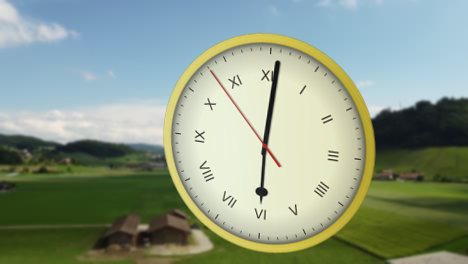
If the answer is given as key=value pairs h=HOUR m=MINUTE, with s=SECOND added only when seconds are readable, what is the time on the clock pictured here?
h=6 m=0 s=53
